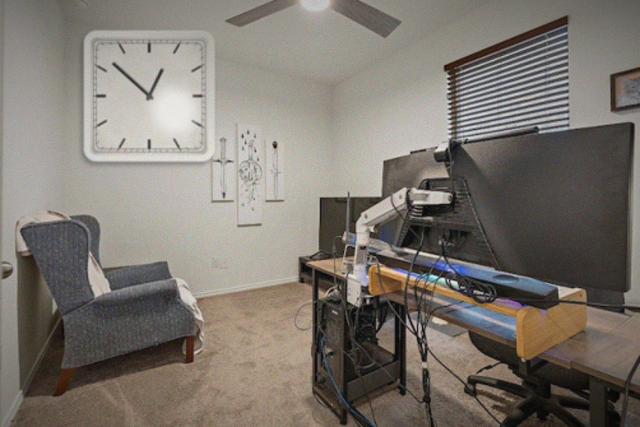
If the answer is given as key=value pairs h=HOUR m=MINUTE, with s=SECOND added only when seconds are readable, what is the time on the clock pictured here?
h=12 m=52
